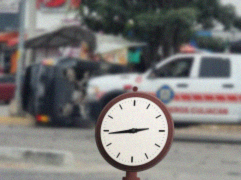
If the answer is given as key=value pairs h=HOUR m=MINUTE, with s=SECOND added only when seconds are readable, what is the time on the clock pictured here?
h=2 m=44
